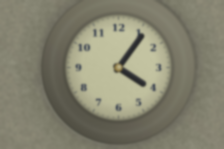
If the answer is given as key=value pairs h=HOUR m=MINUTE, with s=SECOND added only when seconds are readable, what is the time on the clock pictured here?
h=4 m=6
